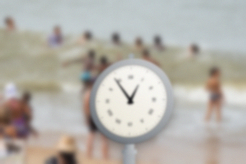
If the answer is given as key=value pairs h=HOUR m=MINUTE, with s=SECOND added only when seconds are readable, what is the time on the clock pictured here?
h=12 m=54
